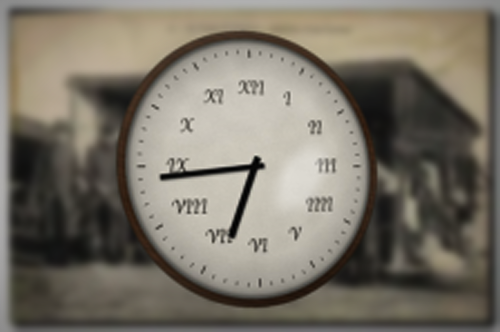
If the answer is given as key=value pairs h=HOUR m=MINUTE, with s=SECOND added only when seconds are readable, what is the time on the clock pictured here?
h=6 m=44
